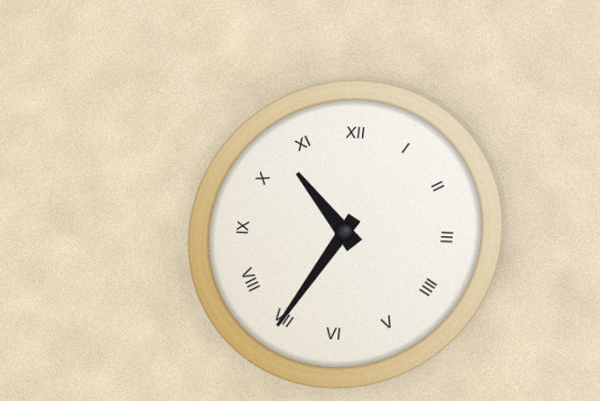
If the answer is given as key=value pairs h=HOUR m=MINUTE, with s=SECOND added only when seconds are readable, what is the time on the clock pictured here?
h=10 m=35
